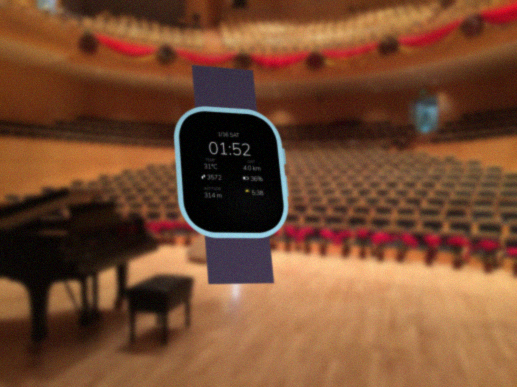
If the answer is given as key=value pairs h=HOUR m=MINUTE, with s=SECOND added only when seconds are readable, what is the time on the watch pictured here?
h=1 m=52
